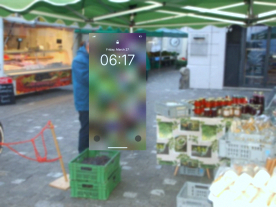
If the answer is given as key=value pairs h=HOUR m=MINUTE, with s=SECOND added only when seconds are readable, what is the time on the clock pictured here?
h=6 m=17
